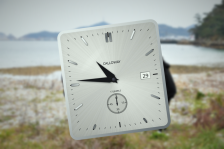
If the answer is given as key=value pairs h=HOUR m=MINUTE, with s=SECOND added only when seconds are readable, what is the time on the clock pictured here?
h=10 m=46
